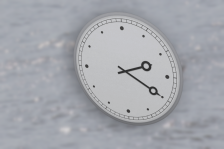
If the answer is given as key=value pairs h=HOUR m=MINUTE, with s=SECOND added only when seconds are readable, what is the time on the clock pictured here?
h=2 m=20
